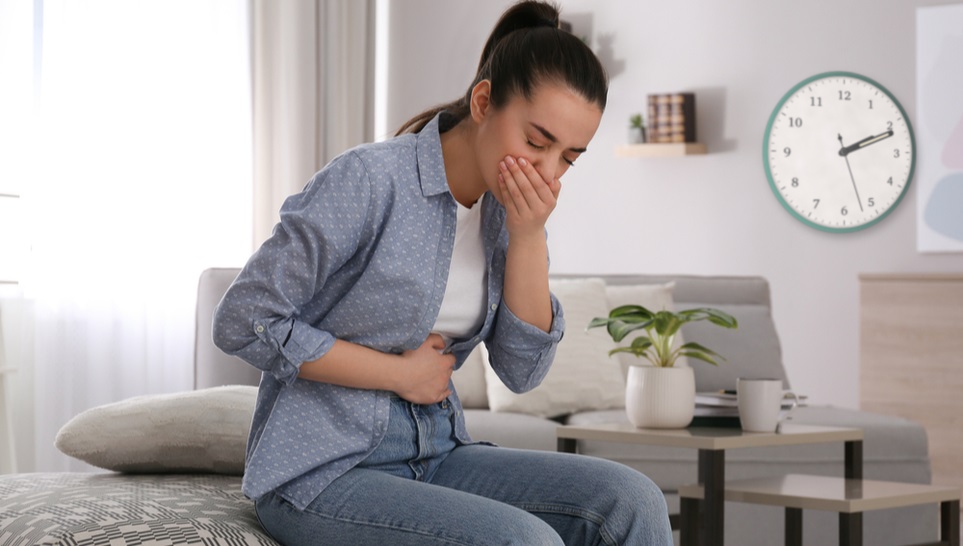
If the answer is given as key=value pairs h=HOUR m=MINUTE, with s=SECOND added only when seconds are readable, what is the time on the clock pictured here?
h=2 m=11 s=27
